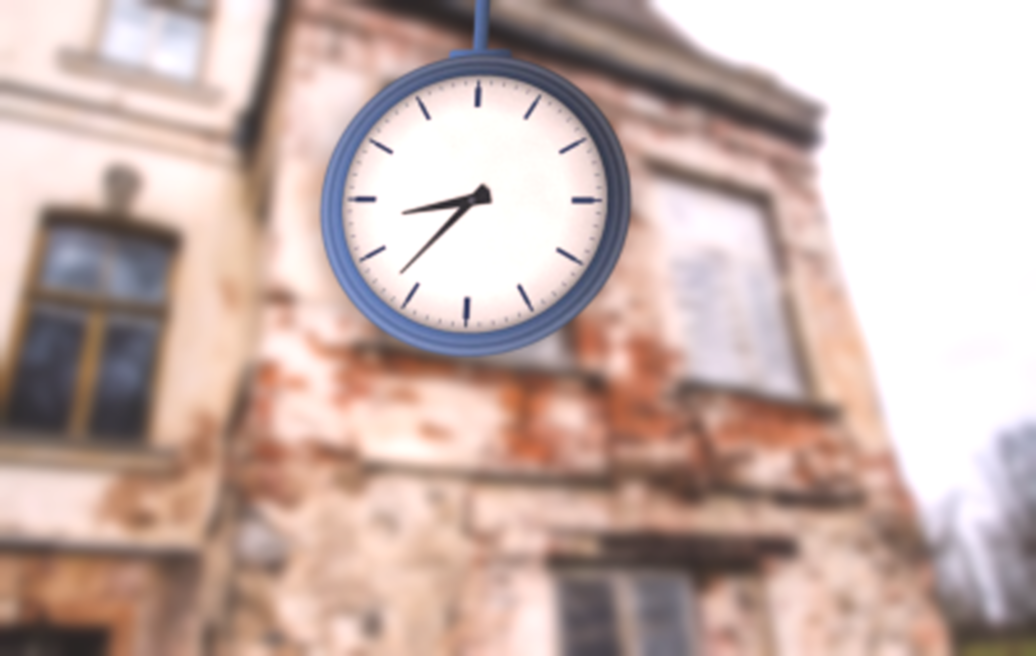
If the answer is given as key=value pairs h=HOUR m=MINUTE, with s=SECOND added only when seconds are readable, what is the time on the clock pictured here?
h=8 m=37
